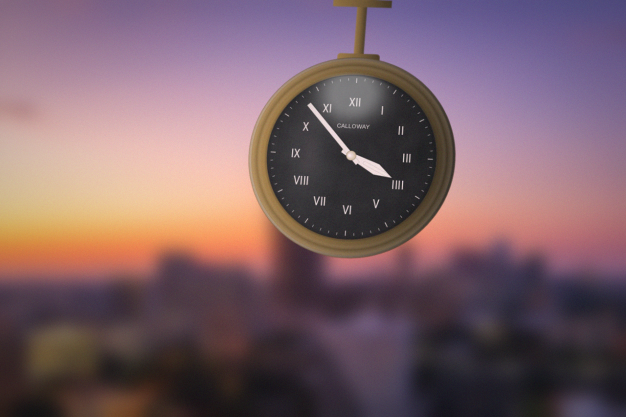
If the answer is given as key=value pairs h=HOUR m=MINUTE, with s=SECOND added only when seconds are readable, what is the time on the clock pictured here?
h=3 m=53
